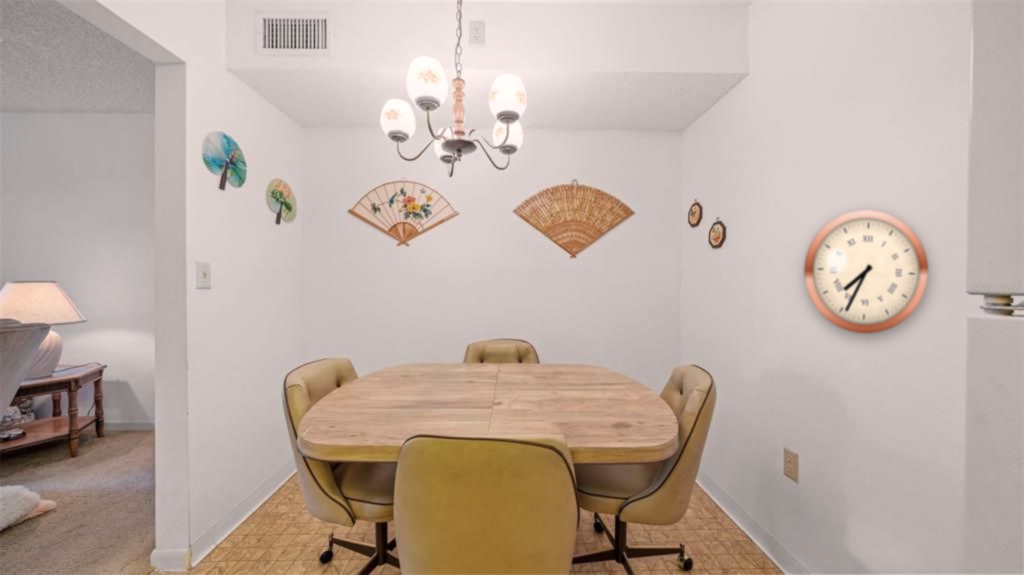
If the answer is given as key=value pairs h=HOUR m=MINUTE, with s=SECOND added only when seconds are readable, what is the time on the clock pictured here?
h=7 m=34
